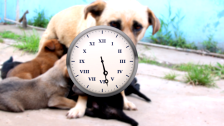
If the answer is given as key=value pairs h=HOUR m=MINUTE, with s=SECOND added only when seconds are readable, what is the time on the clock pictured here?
h=5 m=28
